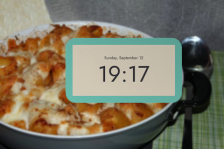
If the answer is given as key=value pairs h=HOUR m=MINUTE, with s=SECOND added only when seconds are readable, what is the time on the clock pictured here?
h=19 m=17
